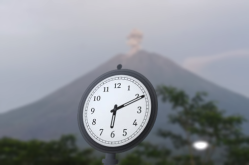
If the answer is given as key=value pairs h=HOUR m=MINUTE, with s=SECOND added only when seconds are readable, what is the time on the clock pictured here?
h=6 m=11
